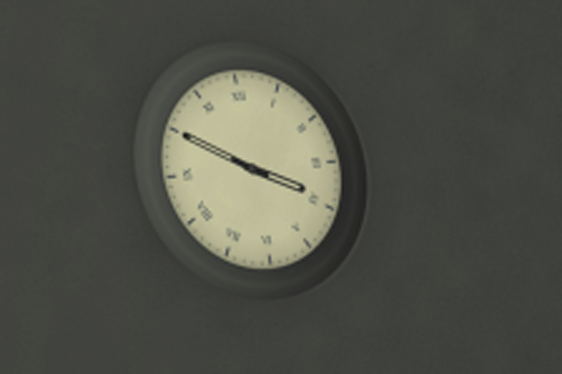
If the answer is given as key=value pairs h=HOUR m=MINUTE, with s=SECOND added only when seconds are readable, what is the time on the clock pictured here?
h=3 m=50
